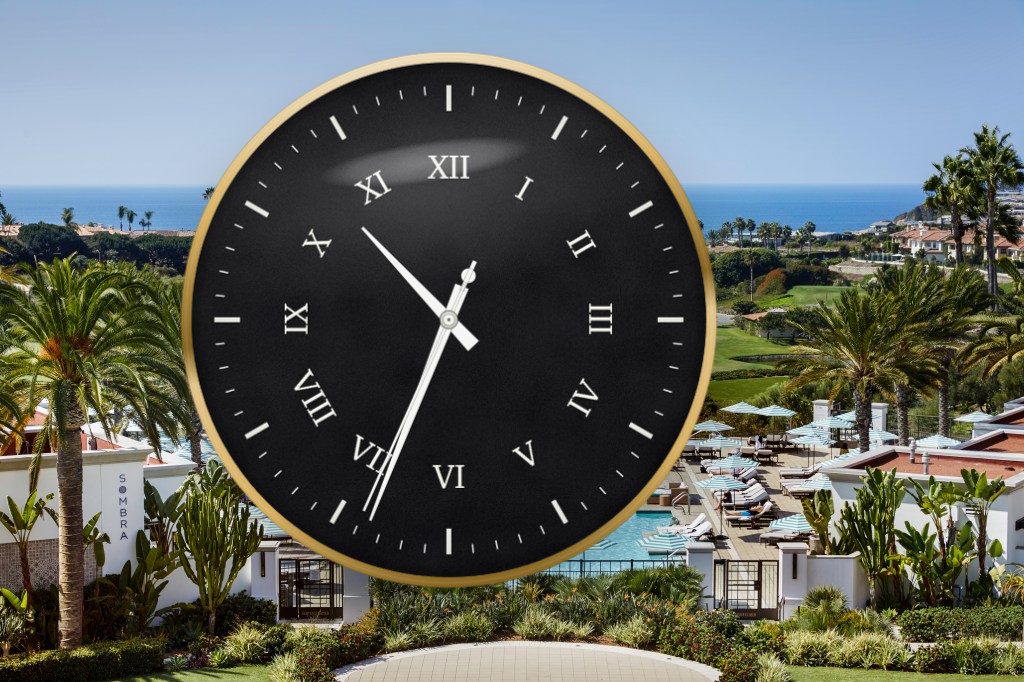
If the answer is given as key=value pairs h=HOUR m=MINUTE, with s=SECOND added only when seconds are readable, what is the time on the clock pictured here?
h=10 m=33 s=34
